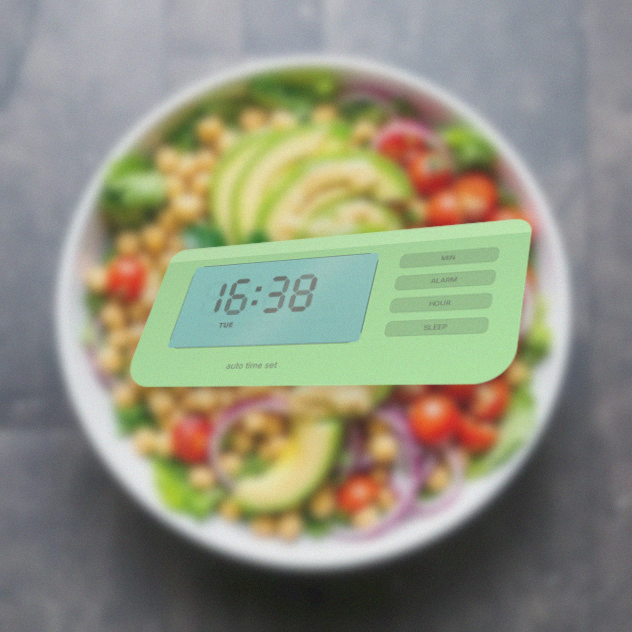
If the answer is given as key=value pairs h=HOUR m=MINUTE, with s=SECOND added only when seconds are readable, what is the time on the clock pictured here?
h=16 m=38
